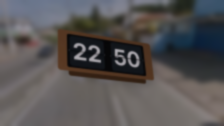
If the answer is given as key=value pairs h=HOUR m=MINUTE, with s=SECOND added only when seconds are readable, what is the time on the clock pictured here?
h=22 m=50
